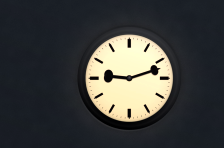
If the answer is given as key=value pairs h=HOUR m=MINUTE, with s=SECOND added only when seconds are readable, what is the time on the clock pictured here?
h=9 m=12
